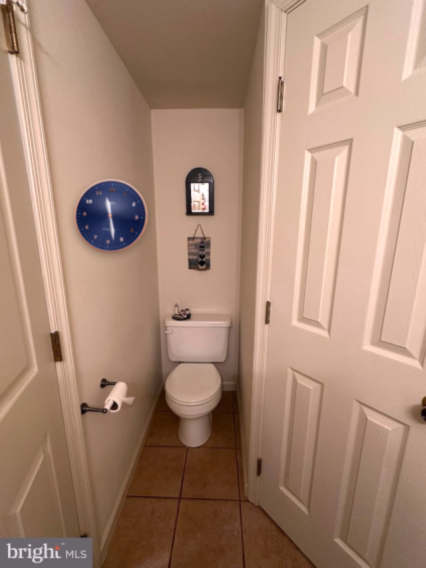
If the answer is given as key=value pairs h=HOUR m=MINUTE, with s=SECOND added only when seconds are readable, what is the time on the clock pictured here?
h=11 m=28
